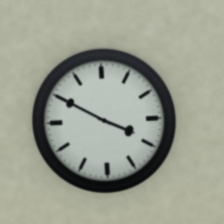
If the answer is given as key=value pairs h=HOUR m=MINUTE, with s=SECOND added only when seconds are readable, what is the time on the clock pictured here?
h=3 m=50
